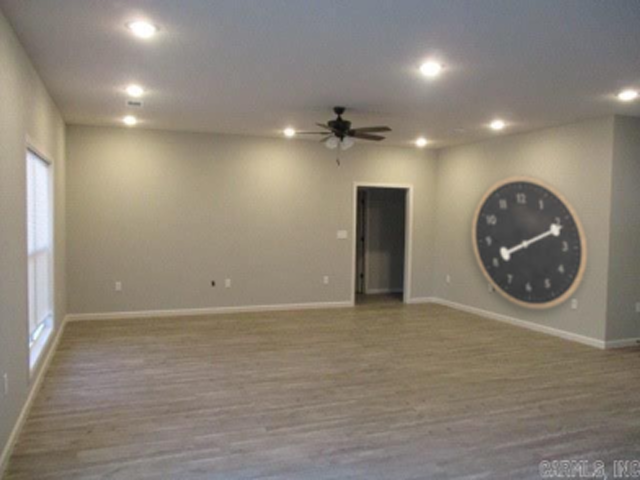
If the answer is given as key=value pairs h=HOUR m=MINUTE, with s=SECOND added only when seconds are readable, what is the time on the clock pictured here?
h=8 m=11
